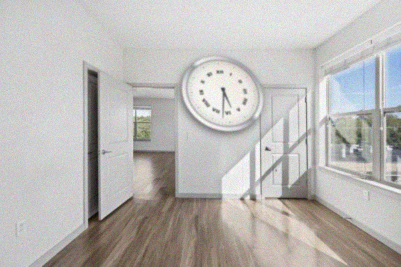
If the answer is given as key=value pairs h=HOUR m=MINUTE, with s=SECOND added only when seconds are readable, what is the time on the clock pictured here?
h=5 m=32
